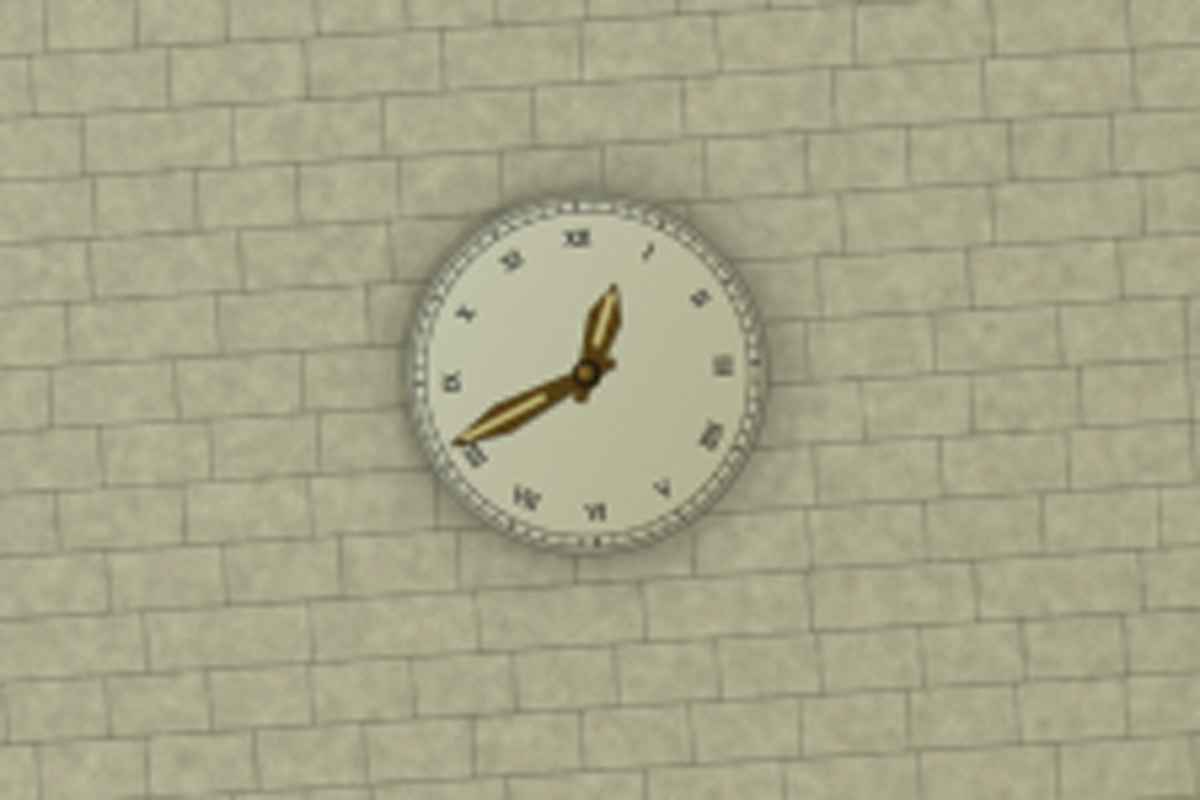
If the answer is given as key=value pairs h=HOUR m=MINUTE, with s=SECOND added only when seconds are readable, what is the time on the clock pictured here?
h=12 m=41
